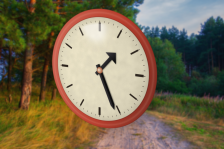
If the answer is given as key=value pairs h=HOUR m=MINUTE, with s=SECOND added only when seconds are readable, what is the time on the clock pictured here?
h=1 m=26
